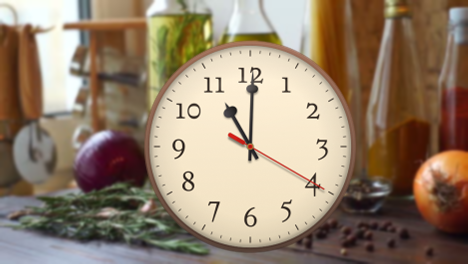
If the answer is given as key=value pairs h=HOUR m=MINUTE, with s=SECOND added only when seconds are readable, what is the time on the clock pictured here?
h=11 m=0 s=20
